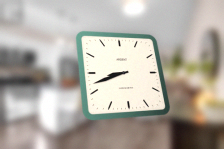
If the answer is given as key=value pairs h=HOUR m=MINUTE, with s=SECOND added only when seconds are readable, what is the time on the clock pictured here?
h=8 m=42
